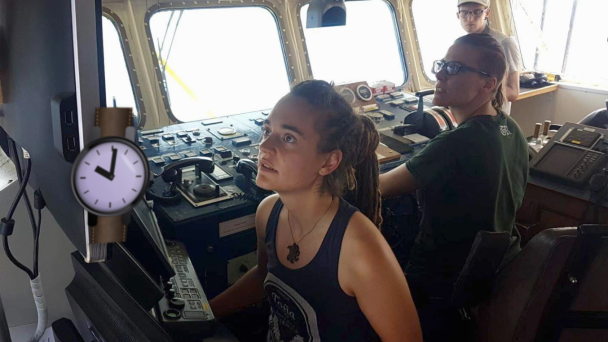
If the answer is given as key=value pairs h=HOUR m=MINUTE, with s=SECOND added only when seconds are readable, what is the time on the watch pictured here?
h=10 m=1
